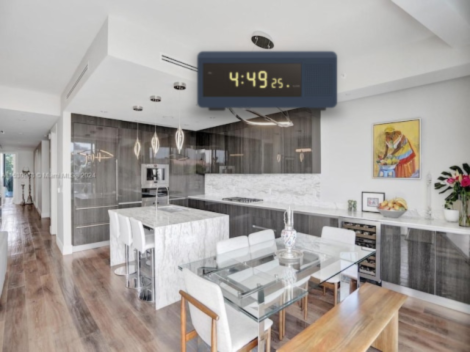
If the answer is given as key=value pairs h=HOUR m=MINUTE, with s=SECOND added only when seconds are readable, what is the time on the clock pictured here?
h=4 m=49 s=25
